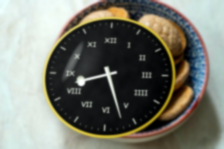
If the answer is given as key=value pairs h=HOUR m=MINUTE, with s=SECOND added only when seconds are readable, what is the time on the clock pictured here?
h=8 m=27
